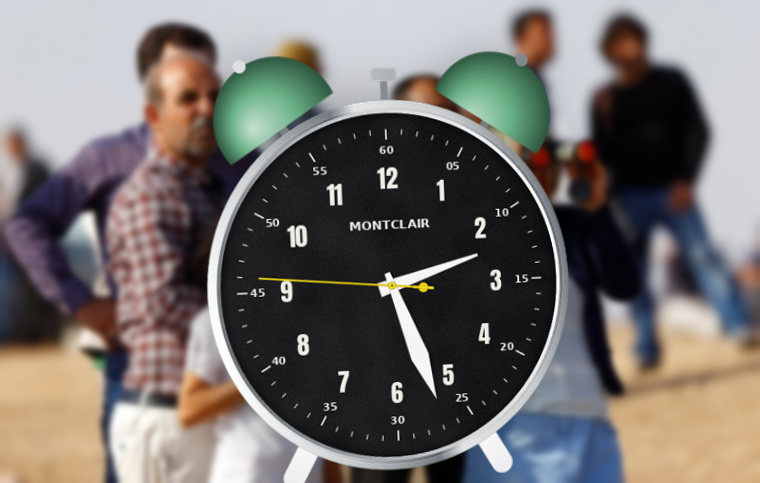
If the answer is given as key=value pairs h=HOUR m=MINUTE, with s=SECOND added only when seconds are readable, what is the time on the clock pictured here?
h=2 m=26 s=46
